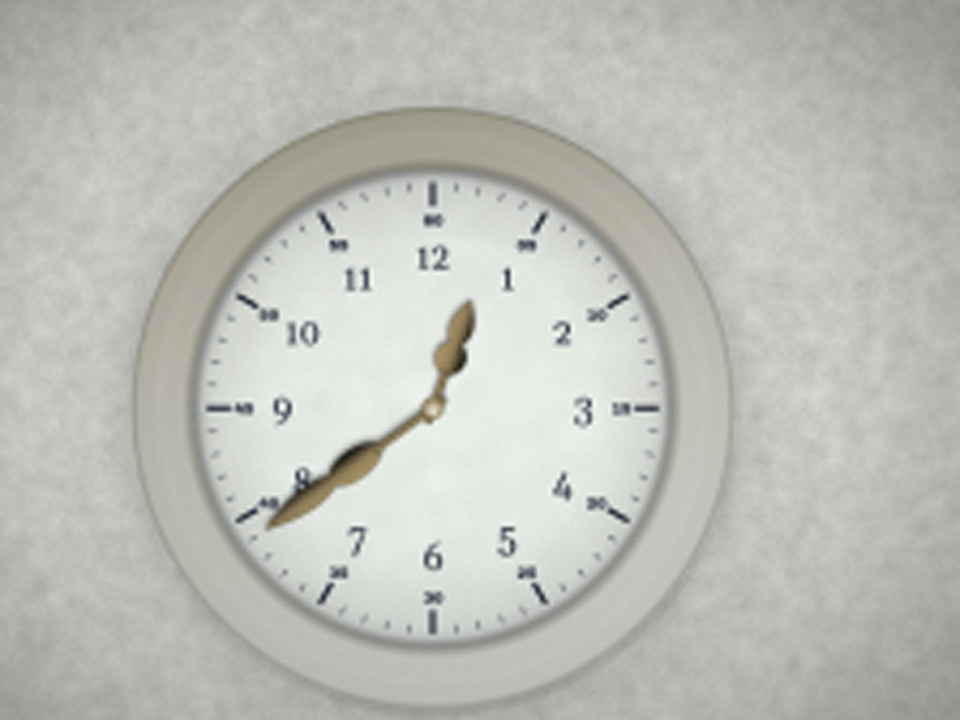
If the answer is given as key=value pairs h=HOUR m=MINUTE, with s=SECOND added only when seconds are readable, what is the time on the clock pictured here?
h=12 m=39
